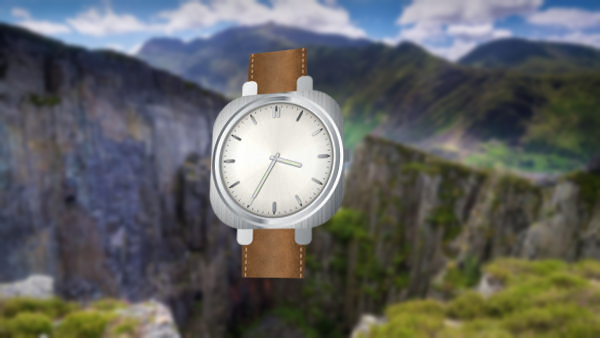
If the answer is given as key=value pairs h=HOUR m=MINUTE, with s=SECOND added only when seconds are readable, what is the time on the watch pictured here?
h=3 m=35
